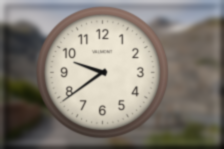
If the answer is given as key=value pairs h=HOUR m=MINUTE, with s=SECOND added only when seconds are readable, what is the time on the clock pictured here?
h=9 m=39
